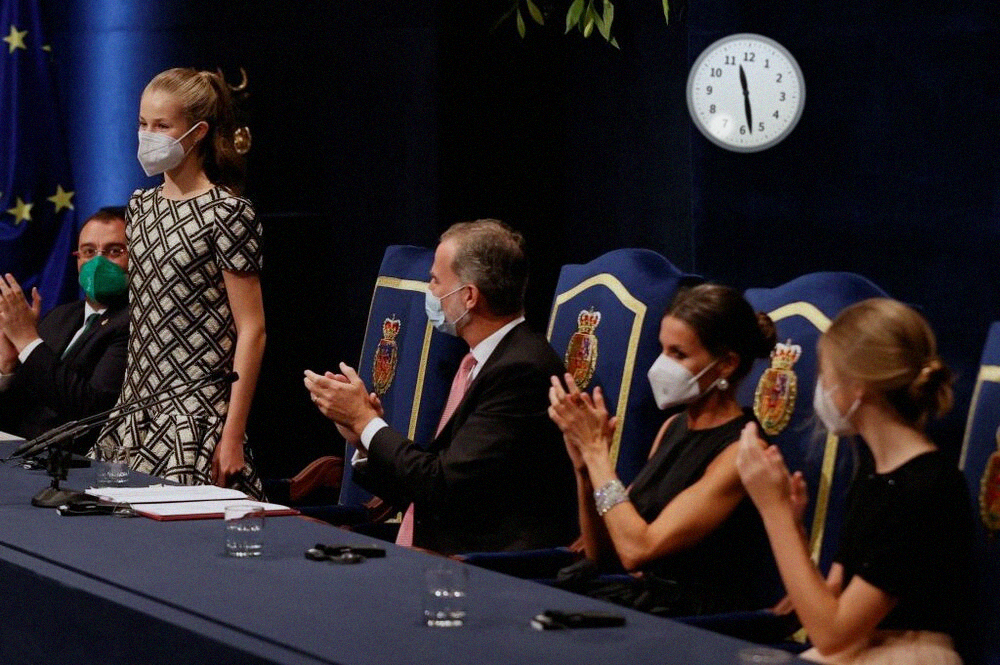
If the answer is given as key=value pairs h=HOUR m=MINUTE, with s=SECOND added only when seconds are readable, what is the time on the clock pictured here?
h=11 m=28
